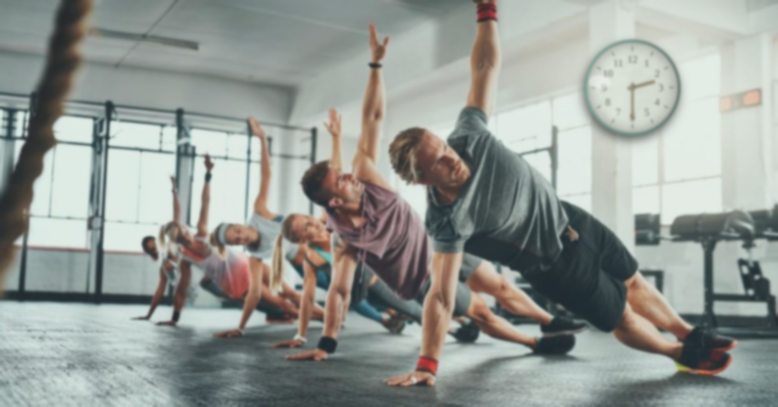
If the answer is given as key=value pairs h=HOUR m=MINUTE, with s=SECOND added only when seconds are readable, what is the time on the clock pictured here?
h=2 m=30
